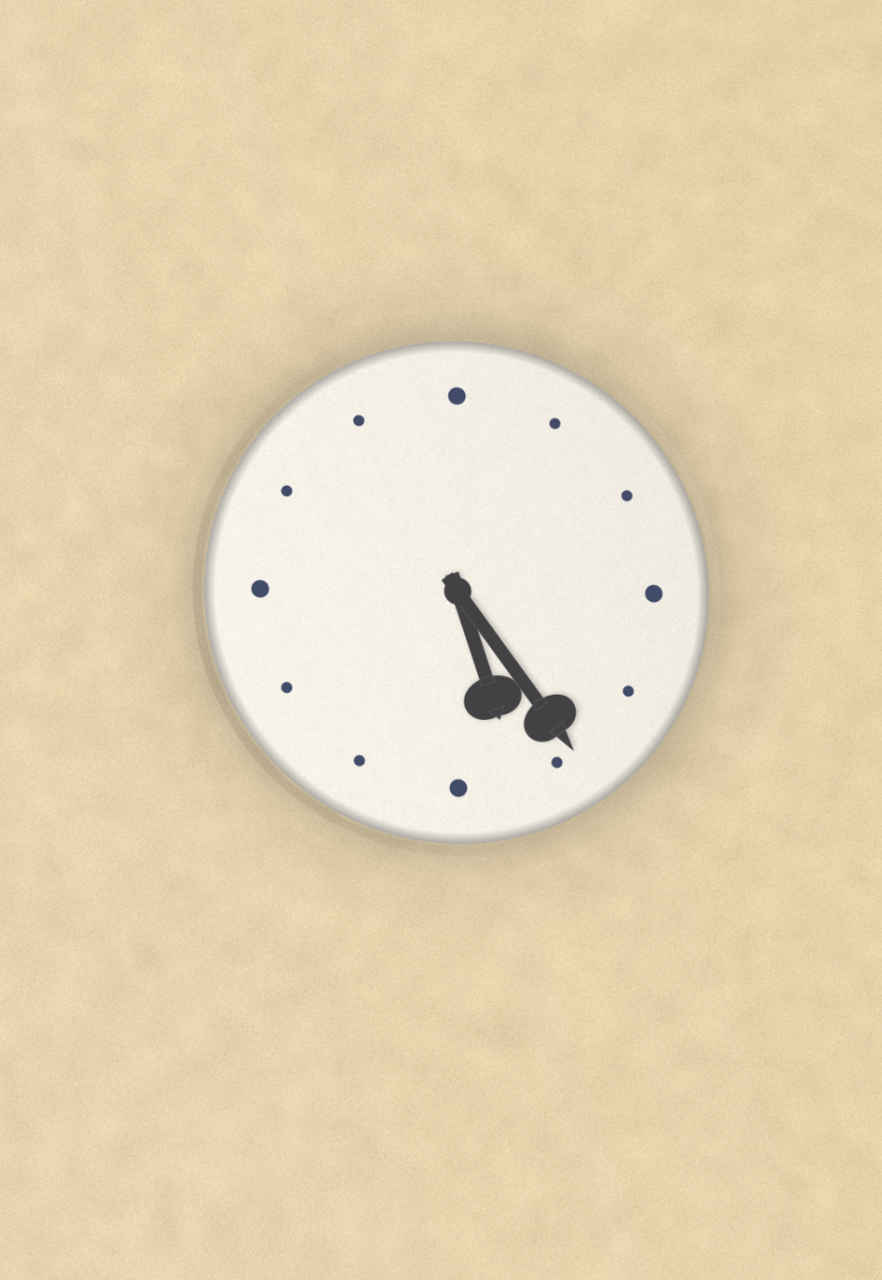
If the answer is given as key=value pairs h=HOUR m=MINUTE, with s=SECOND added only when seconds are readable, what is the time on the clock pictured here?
h=5 m=24
